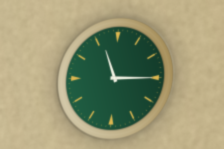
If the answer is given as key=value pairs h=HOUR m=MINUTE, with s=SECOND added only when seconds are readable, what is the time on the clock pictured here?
h=11 m=15
